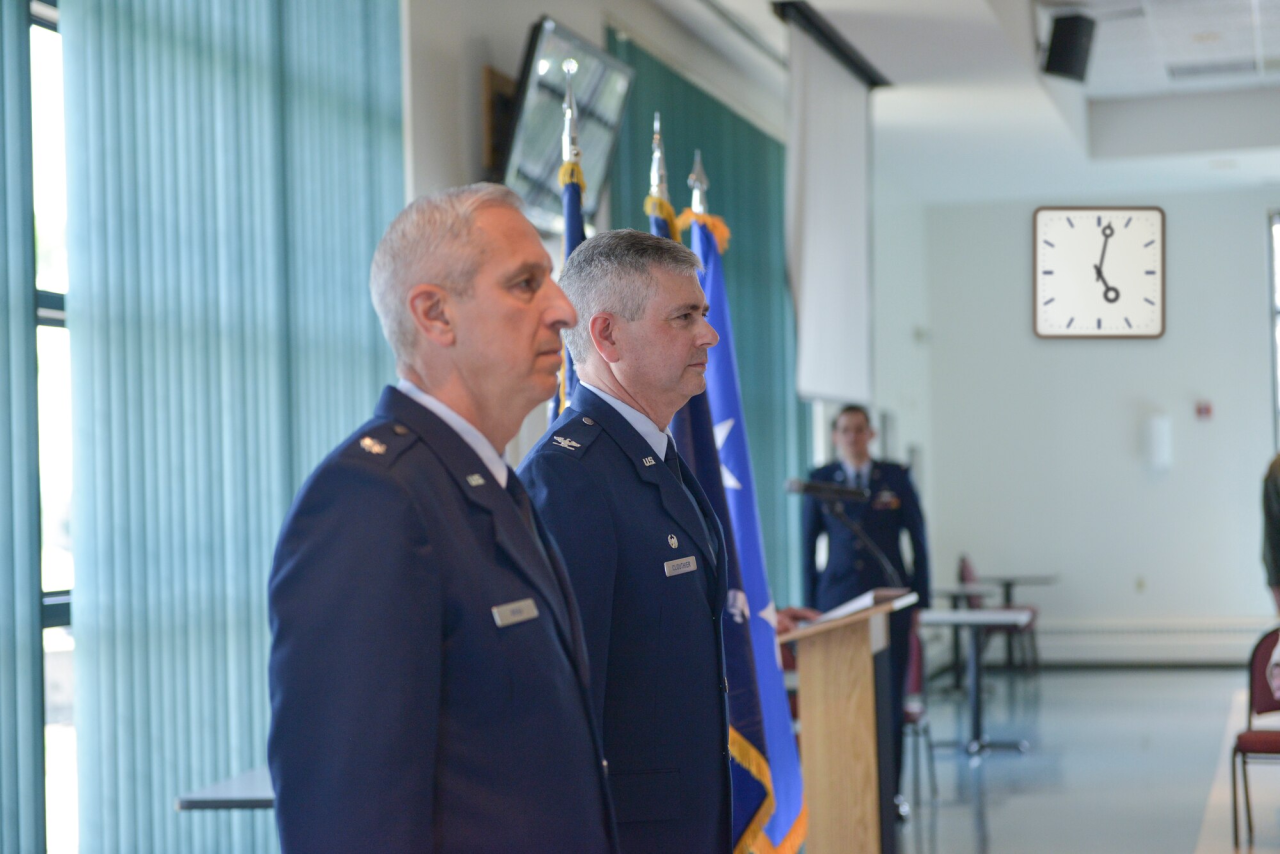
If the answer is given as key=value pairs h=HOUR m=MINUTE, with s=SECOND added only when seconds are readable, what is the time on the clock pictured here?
h=5 m=2
